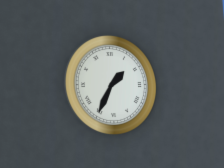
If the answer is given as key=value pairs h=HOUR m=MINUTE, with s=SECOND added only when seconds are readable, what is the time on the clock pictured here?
h=1 m=35
